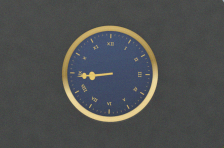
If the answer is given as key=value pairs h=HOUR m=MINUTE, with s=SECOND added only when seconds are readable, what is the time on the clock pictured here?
h=8 m=44
